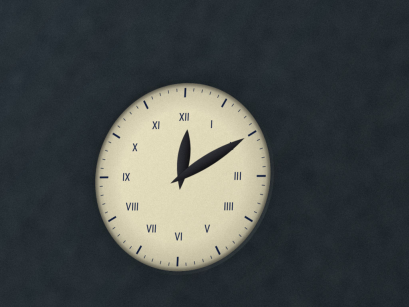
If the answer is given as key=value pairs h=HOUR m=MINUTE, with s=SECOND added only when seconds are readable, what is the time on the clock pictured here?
h=12 m=10
